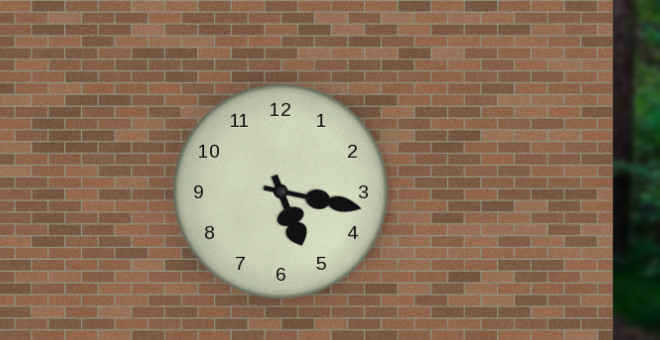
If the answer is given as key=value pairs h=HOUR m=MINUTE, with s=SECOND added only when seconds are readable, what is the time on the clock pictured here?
h=5 m=17
